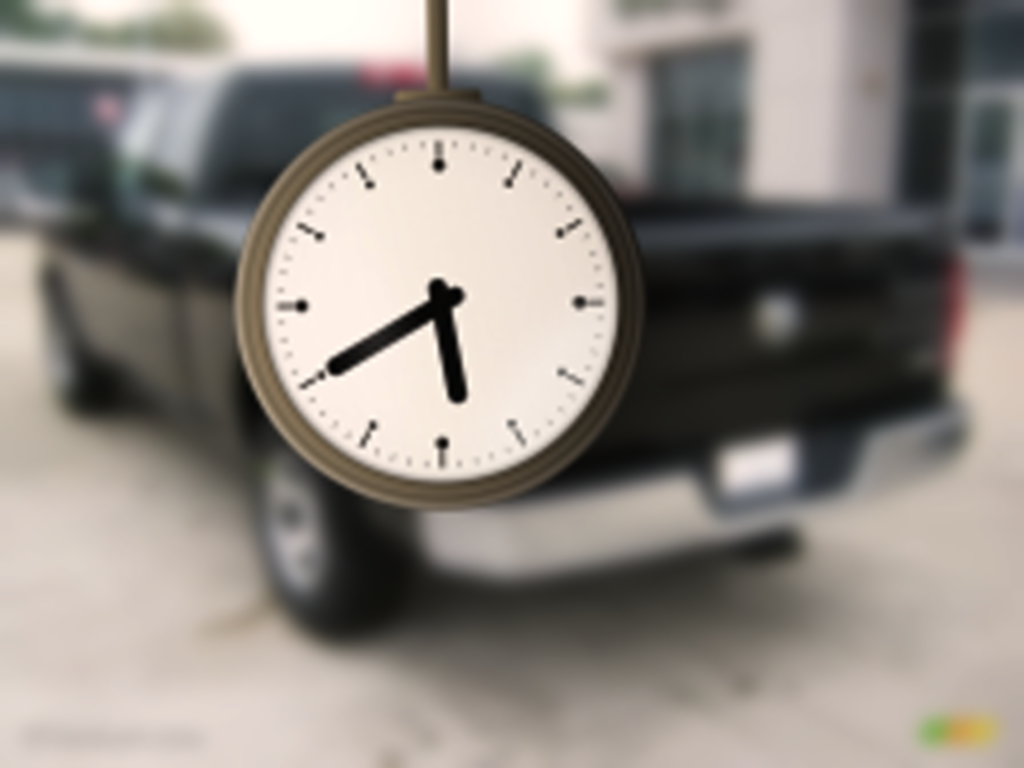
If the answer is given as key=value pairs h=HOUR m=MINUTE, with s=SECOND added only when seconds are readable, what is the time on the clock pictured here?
h=5 m=40
